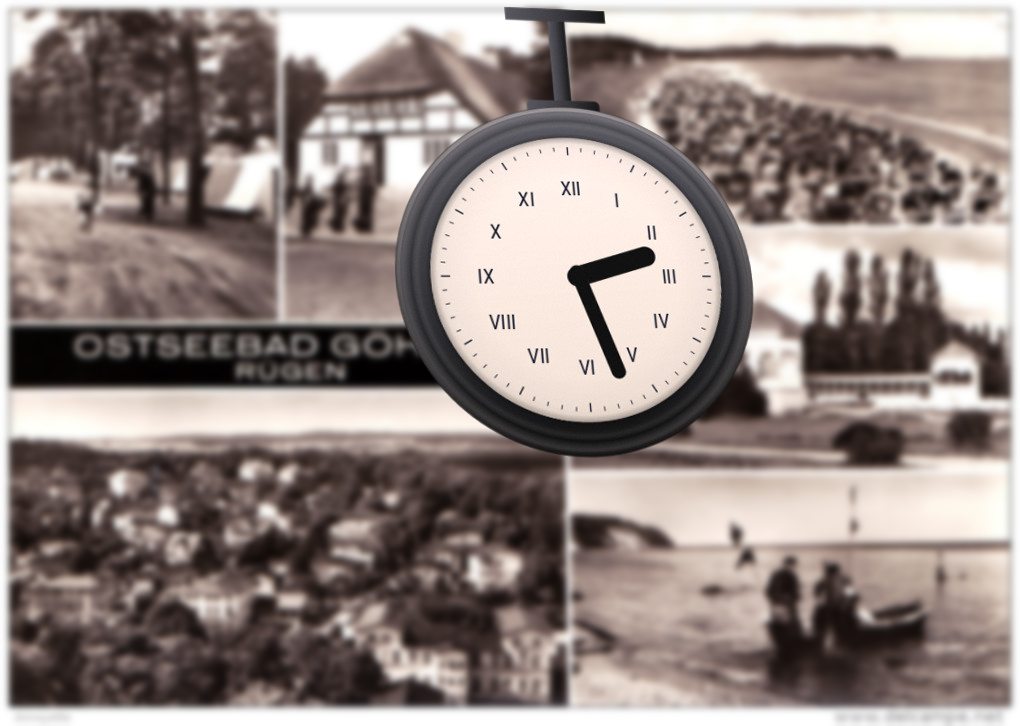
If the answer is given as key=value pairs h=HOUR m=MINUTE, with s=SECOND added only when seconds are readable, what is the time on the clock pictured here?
h=2 m=27
